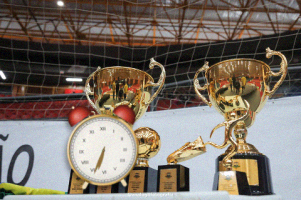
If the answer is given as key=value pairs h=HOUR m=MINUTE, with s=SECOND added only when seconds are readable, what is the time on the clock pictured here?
h=6 m=34
